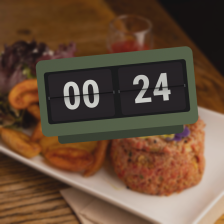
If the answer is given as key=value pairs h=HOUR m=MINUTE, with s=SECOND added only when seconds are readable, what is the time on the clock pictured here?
h=0 m=24
